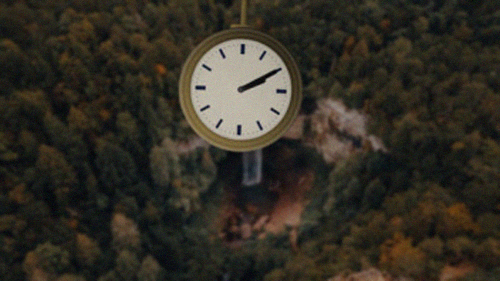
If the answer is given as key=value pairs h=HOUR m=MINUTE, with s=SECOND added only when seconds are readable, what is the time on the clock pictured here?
h=2 m=10
